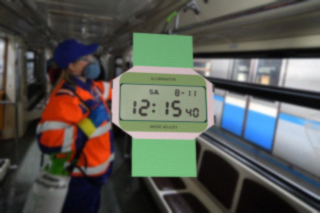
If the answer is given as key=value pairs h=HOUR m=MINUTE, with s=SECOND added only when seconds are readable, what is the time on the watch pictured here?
h=12 m=15 s=40
